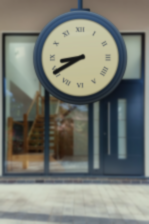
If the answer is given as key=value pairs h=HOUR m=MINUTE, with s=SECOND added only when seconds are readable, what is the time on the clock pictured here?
h=8 m=40
